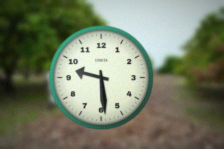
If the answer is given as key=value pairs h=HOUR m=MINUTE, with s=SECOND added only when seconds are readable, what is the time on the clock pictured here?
h=9 m=29
